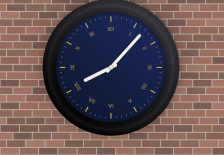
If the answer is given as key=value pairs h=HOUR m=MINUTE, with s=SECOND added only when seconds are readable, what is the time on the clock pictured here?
h=8 m=7
